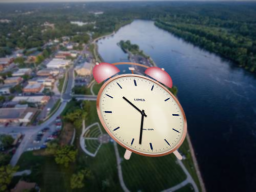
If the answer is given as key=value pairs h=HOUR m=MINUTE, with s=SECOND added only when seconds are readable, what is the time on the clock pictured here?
h=10 m=33
